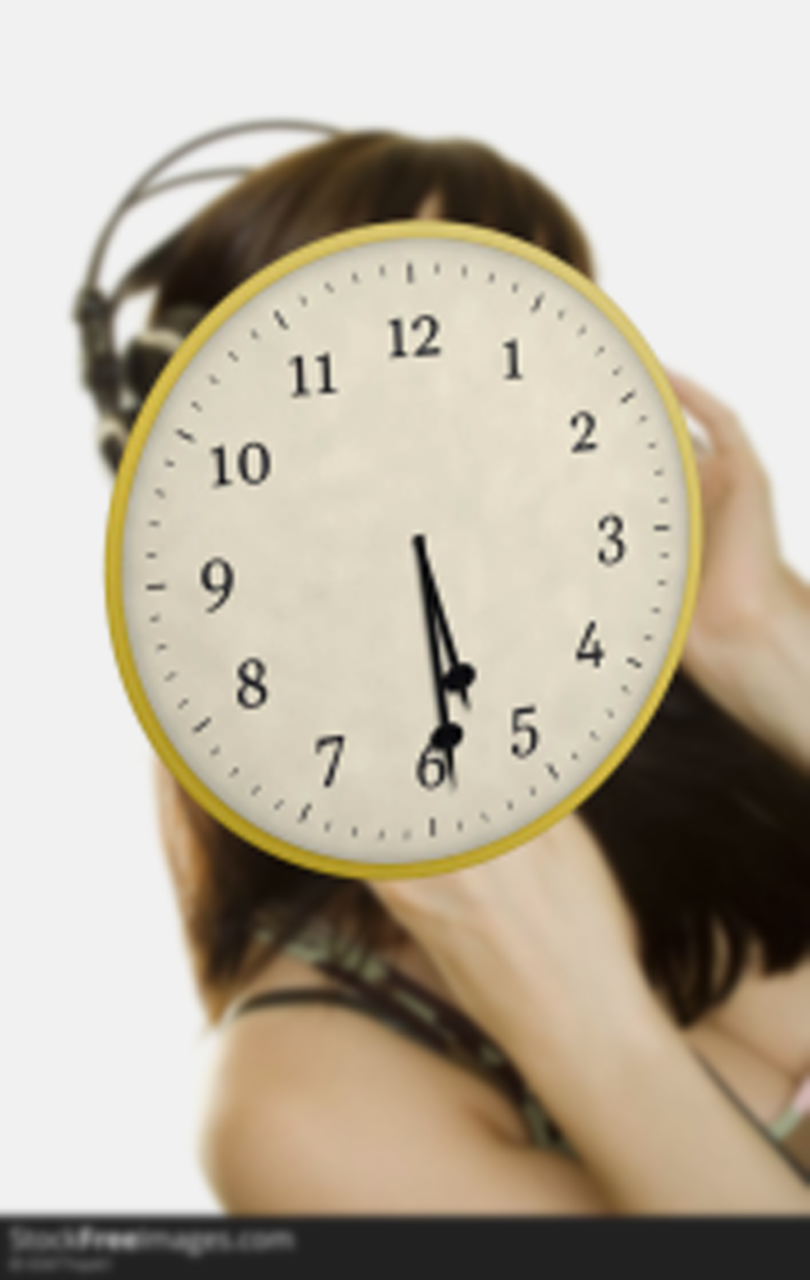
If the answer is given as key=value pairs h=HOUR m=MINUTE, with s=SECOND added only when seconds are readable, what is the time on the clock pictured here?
h=5 m=29
